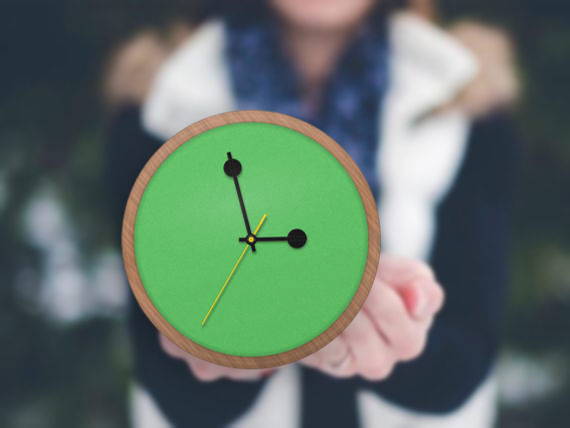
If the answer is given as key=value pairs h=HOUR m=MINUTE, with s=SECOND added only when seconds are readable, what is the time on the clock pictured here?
h=2 m=57 s=35
